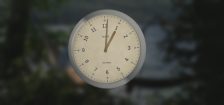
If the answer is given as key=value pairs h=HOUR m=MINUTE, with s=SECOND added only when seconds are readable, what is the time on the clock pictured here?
h=1 m=1
